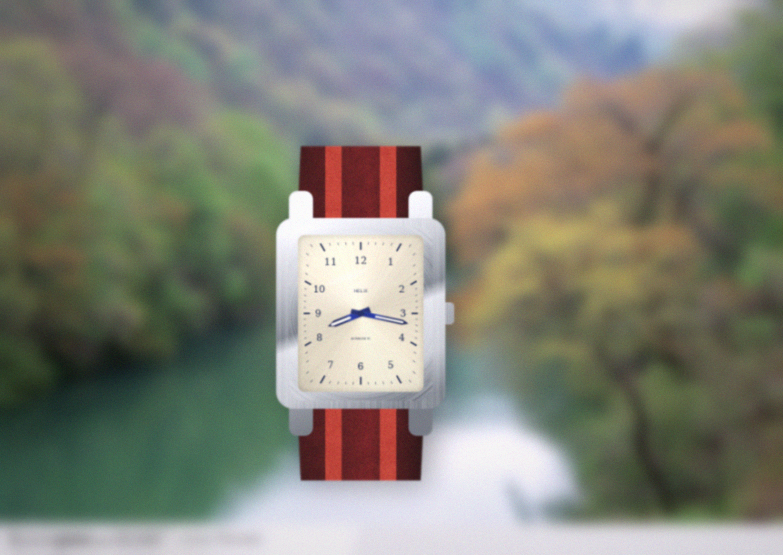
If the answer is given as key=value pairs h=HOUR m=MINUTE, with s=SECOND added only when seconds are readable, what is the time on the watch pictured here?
h=8 m=17
